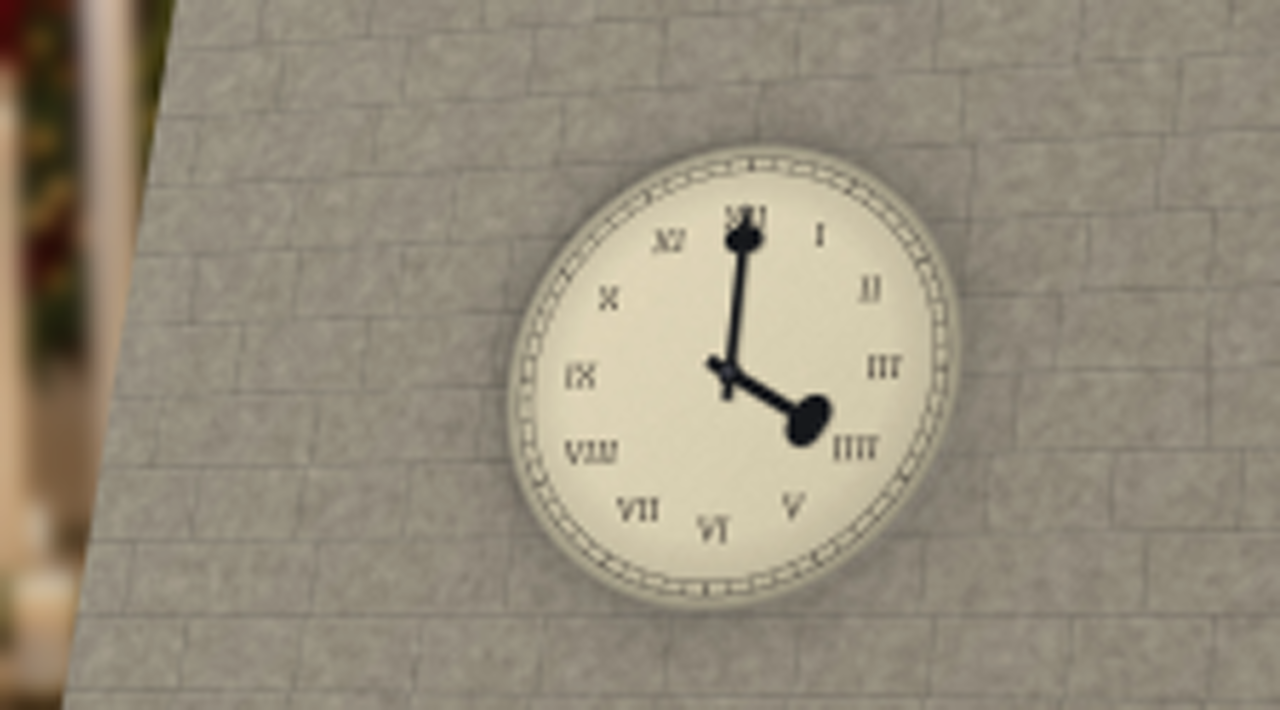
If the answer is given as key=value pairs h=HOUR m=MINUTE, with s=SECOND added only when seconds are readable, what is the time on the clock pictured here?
h=4 m=0
